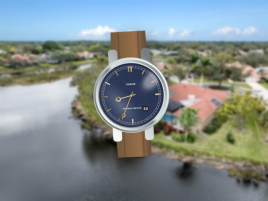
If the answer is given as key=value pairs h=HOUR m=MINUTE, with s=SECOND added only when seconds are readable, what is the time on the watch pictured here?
h=8 m=34
